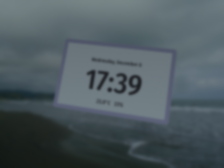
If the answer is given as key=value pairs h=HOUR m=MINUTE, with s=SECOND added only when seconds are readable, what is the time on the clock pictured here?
h=17 m=39
